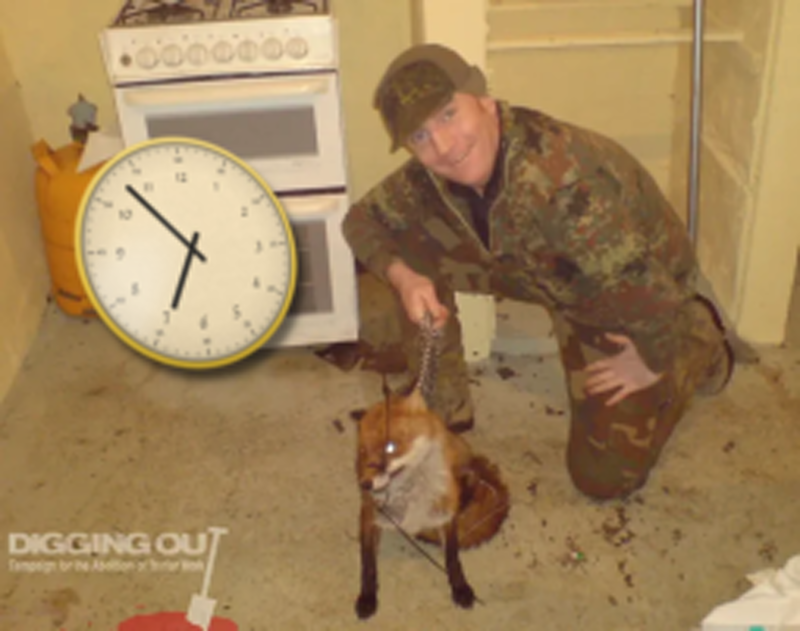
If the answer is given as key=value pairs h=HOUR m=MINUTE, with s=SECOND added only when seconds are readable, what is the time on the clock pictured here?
h=6 m=53
